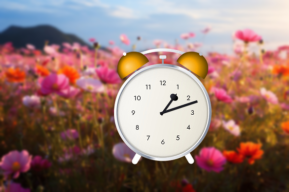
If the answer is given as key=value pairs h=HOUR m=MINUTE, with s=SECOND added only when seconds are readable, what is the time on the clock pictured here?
h=1 m=12
